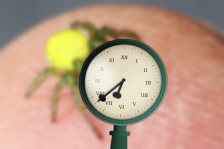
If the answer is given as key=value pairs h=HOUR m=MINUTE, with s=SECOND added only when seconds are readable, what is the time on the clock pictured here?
h=6 m=38
